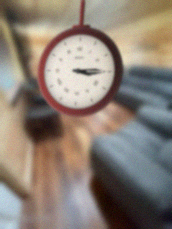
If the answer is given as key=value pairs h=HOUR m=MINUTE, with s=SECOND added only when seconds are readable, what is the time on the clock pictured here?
h=3 m=15
